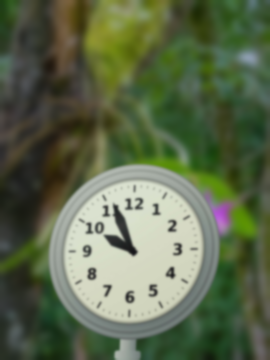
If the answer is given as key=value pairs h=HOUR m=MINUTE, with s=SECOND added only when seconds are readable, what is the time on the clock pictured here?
h=9 m=56
